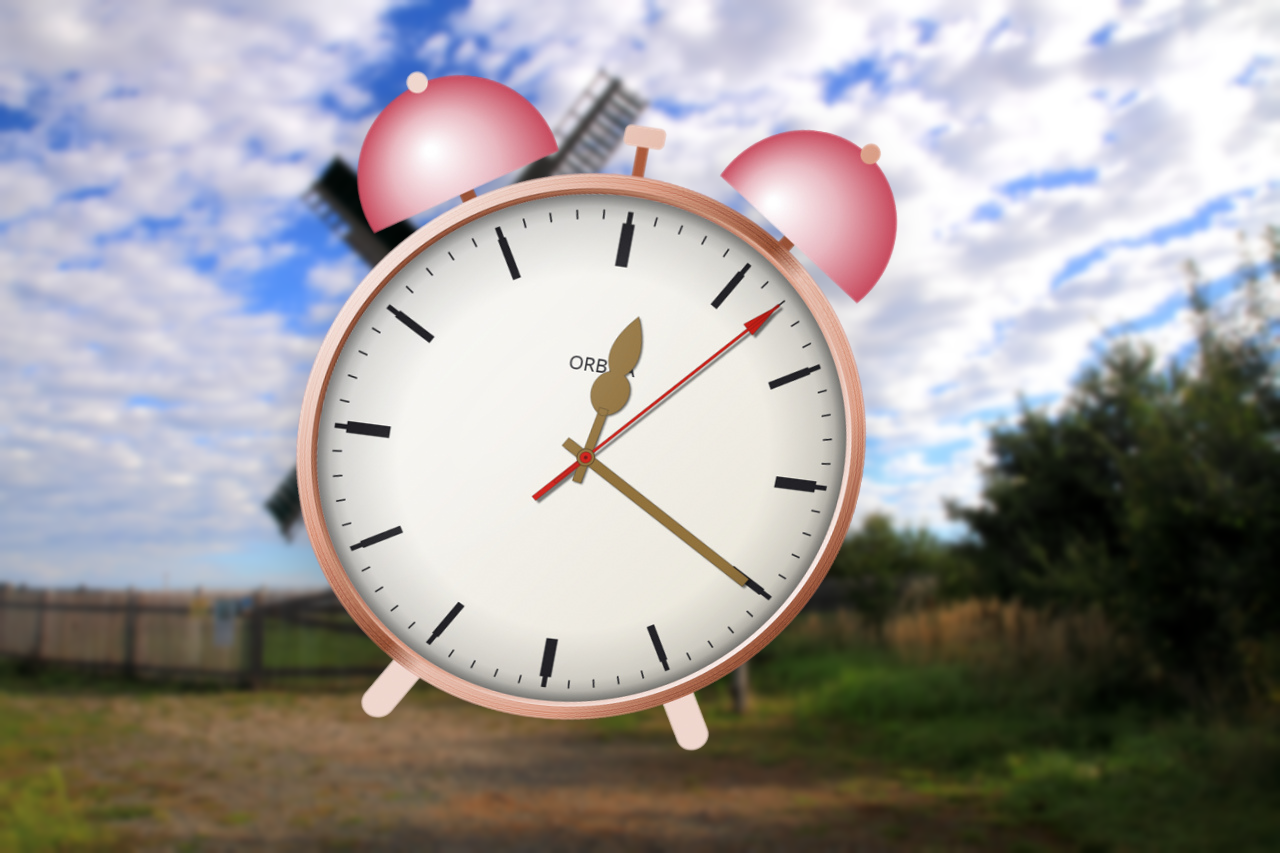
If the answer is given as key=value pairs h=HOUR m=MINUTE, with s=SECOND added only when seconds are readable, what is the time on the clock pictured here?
h=12 m=20 s=7
